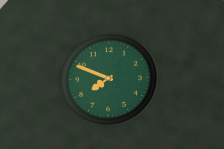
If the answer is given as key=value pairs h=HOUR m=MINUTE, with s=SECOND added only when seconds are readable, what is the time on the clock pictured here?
h=7 m=49
